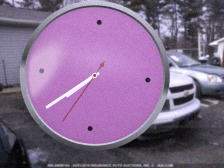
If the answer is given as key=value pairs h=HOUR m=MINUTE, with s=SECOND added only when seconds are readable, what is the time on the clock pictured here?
h=7 m=38 s=35
